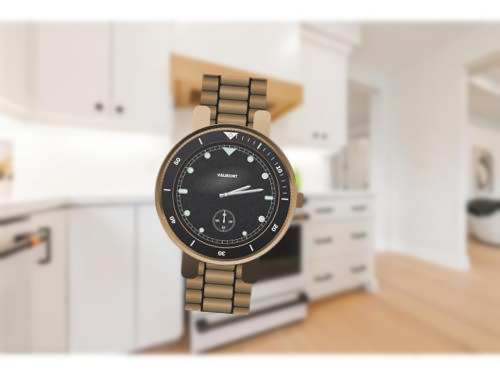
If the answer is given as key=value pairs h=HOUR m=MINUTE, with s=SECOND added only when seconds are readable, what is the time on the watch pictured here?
h=2 m=13
